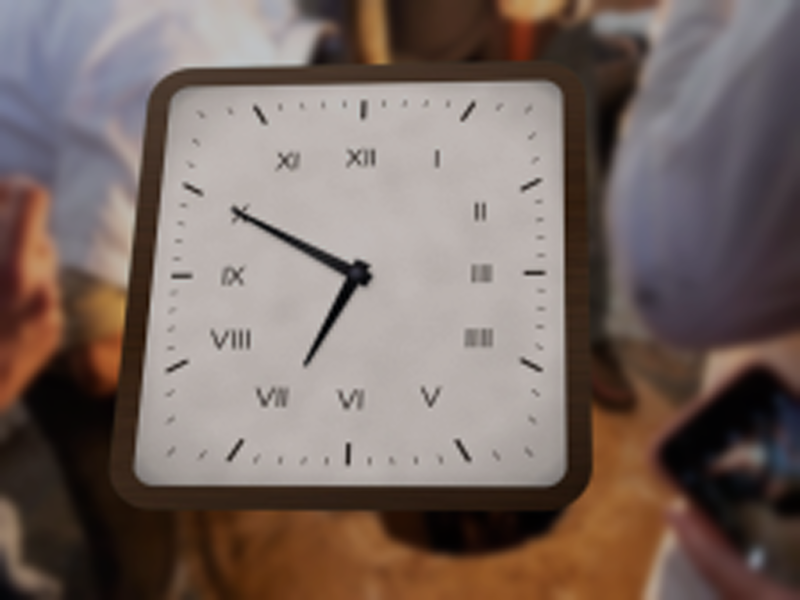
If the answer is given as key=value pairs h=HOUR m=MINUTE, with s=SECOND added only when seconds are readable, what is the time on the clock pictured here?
h=6 m=50
